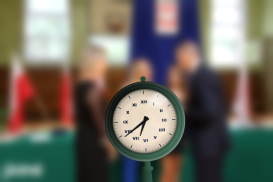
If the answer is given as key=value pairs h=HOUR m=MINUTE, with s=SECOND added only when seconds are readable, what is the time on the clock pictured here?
h=6 m=39
